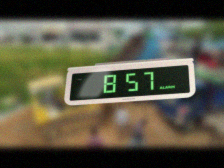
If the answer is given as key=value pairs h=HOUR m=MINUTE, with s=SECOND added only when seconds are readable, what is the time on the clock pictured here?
h=8 m=57
